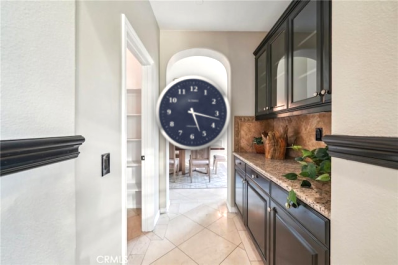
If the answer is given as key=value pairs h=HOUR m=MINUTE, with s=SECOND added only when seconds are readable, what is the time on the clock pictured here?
h=5 m=17
